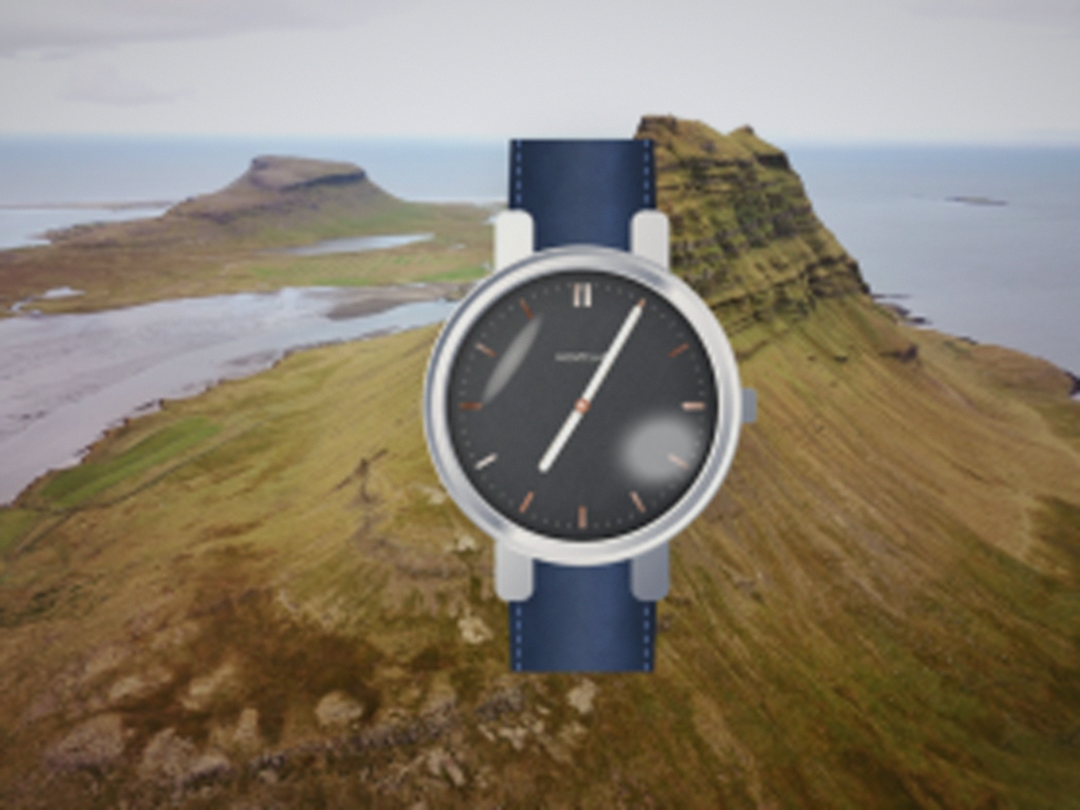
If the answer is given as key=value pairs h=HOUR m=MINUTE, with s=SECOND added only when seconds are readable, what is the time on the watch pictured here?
h=7 m=5
